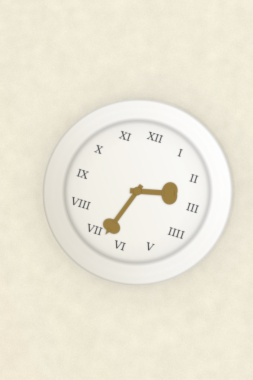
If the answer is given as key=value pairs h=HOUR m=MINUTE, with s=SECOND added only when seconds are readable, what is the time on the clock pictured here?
h=2 m=33
